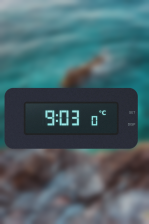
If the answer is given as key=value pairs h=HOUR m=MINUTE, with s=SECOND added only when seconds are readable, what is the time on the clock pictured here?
h=9 m=3
